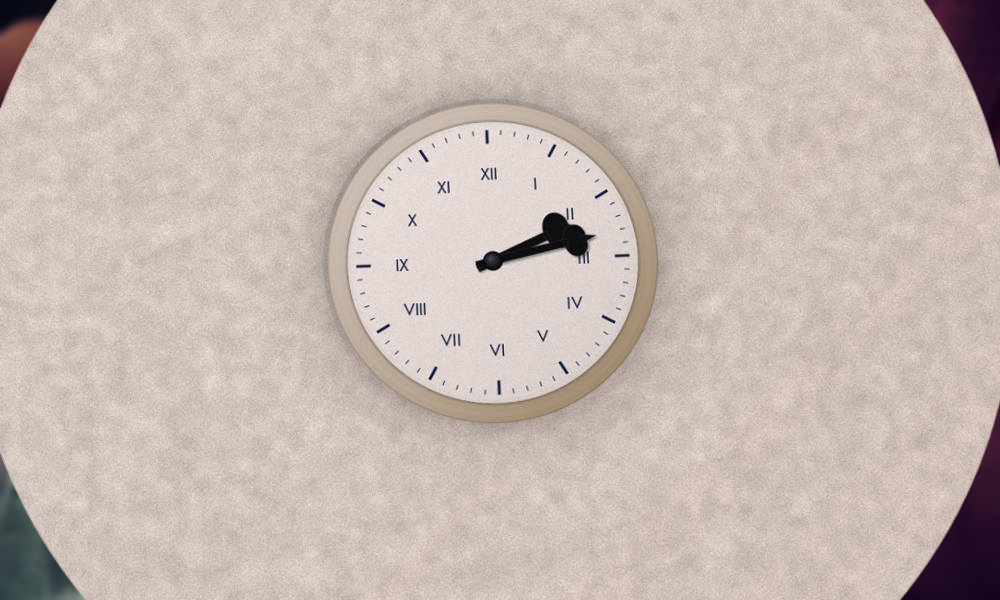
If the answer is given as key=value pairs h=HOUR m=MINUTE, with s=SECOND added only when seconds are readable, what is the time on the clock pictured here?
h=2 m=13
